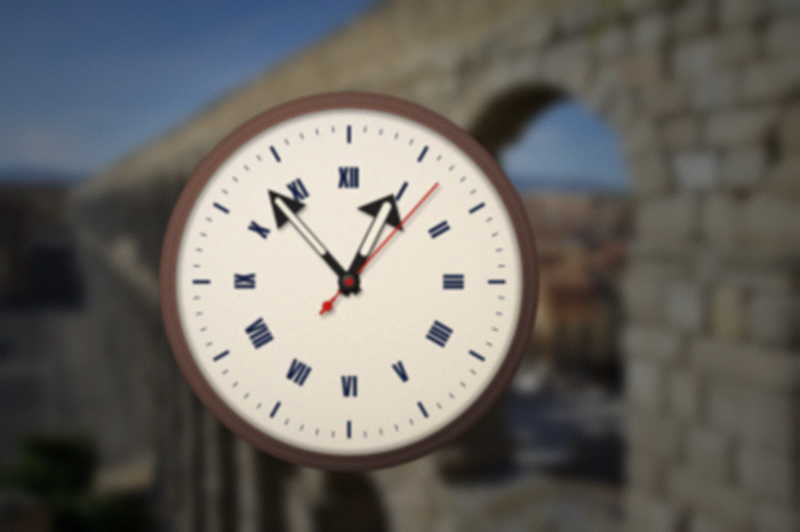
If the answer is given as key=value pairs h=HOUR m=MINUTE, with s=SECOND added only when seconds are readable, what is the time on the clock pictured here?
h=12 m=53 s=7
